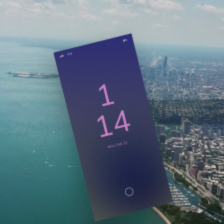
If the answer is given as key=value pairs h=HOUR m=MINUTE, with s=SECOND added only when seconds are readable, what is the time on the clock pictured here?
h=1 m=14
